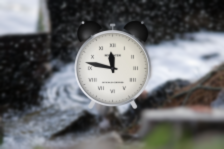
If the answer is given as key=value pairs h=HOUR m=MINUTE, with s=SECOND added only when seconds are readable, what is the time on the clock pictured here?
h=11 m=47
